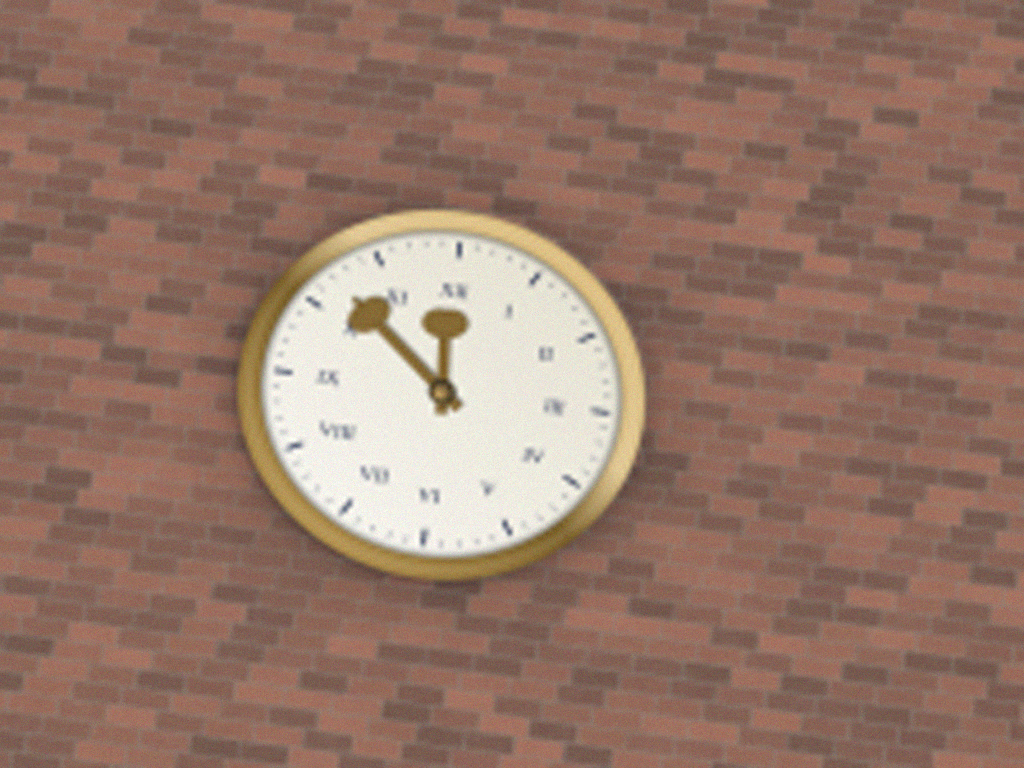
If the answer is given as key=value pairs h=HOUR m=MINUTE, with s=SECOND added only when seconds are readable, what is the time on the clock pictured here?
h=11 m=52
